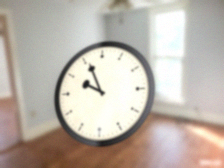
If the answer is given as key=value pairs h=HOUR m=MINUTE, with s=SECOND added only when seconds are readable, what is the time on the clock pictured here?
h=9 m=56
